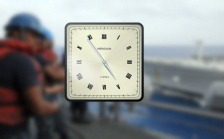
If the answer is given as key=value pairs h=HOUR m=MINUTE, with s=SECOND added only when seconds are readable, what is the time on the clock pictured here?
h=4 m=54
